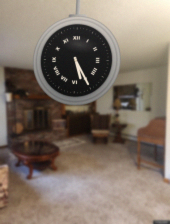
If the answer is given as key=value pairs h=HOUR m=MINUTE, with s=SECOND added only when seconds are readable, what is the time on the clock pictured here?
h=5 m=25
